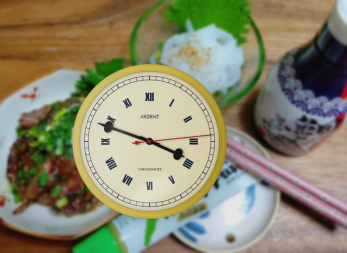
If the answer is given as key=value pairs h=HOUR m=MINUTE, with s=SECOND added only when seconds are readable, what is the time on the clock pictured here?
h=3 m=48 s=14
